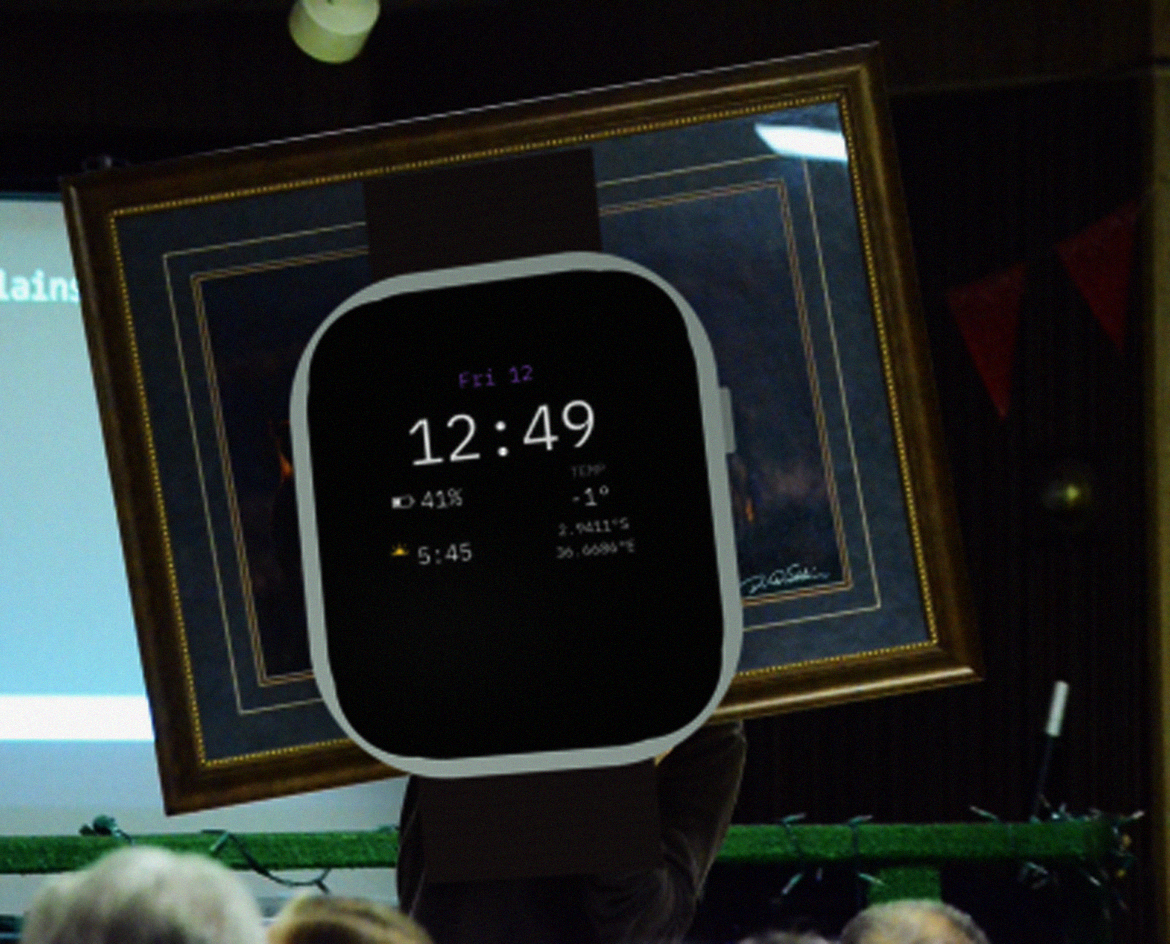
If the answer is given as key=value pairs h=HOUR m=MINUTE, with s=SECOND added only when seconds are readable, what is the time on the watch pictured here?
h=12 m=49
